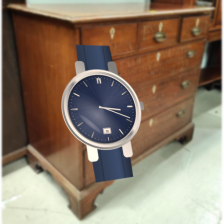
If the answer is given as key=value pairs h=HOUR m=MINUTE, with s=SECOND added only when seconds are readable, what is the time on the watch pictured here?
h=3 m=19
